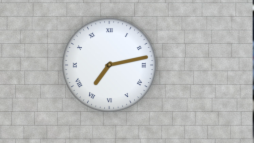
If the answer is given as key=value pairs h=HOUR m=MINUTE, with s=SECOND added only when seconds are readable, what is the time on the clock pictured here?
h=7 m=13
